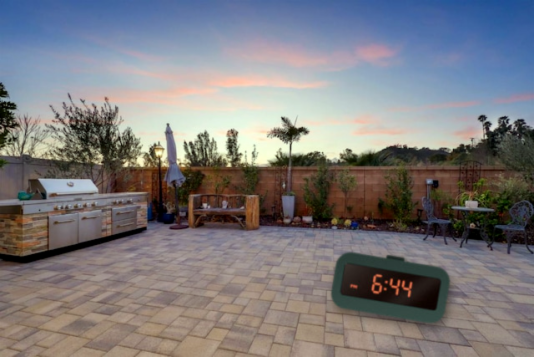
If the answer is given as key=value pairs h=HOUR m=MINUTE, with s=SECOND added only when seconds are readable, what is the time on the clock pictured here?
h=6 m=44
